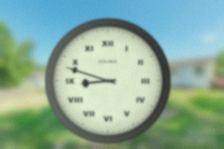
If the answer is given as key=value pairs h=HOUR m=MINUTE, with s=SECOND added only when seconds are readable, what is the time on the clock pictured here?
h=8 m=48
